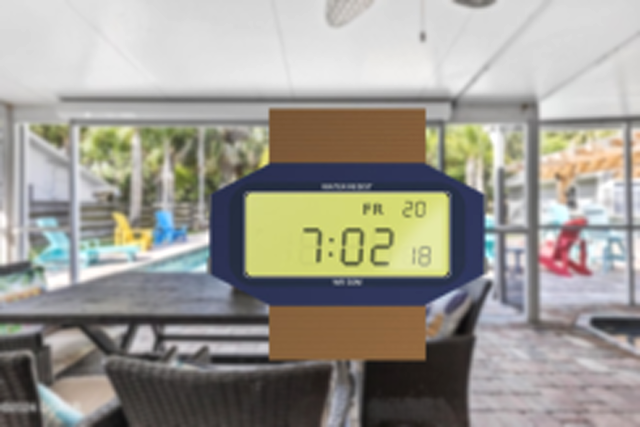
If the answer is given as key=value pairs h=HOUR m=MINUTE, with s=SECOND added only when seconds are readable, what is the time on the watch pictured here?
h=7 m=2 s=18
